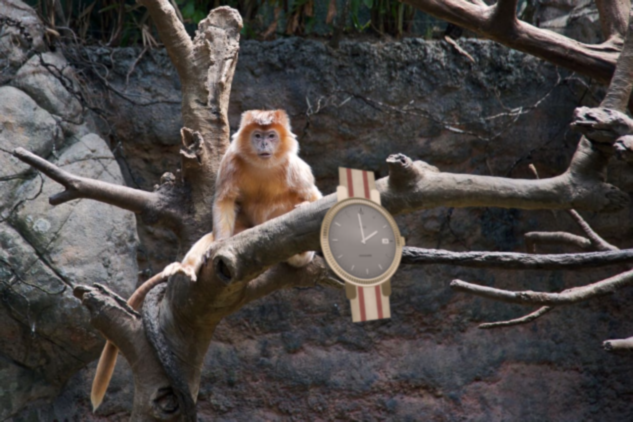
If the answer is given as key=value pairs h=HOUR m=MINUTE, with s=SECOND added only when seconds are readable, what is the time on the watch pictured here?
h=1 m=59
